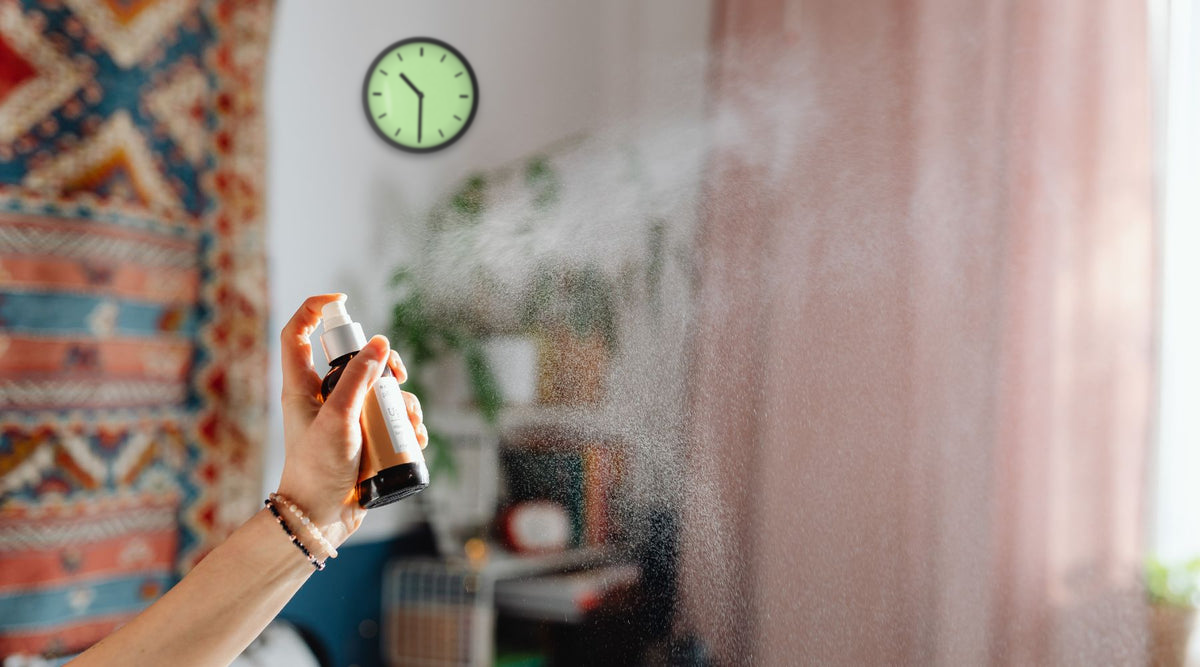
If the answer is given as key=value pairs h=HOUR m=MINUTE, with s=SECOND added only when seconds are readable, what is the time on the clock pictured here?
h=10 m=30
